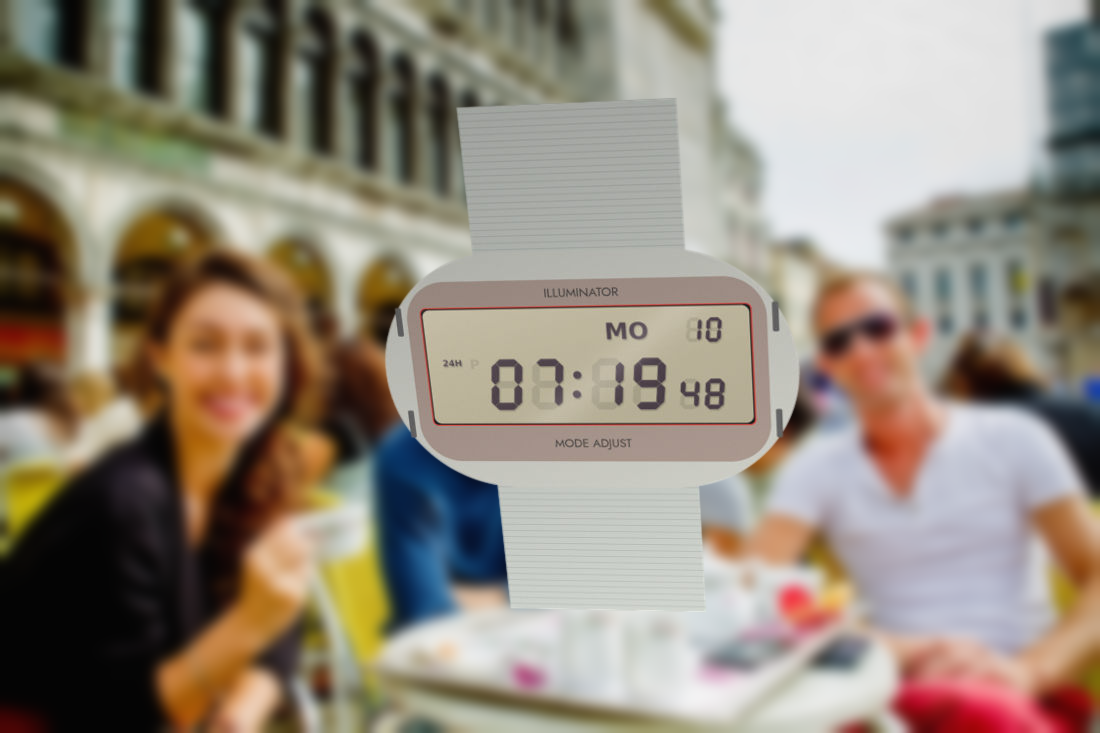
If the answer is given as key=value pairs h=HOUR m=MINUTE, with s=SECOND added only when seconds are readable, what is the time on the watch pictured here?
h=7 m=19 s=48
